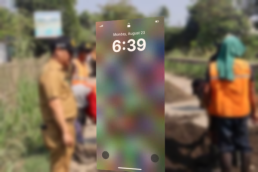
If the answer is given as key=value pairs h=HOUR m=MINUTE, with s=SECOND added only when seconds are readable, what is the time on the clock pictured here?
h=6 m=39
